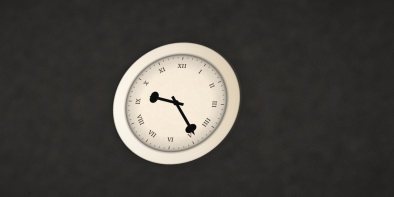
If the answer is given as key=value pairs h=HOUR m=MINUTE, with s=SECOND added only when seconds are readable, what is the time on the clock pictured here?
h=9 m=24
